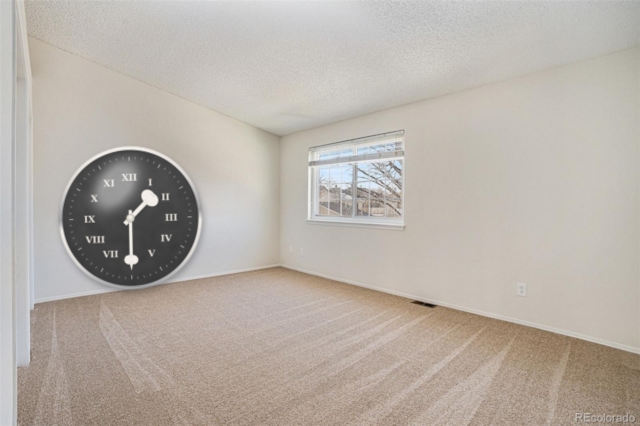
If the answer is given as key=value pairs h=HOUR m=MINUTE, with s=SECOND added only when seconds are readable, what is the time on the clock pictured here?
h=1 m=30
